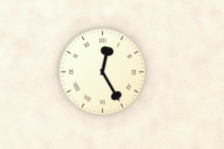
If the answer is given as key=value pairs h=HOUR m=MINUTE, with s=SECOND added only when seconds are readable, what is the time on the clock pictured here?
h=12 m=25
